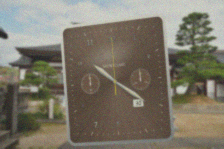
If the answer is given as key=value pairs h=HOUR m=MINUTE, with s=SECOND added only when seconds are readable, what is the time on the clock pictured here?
h=10 m=21
